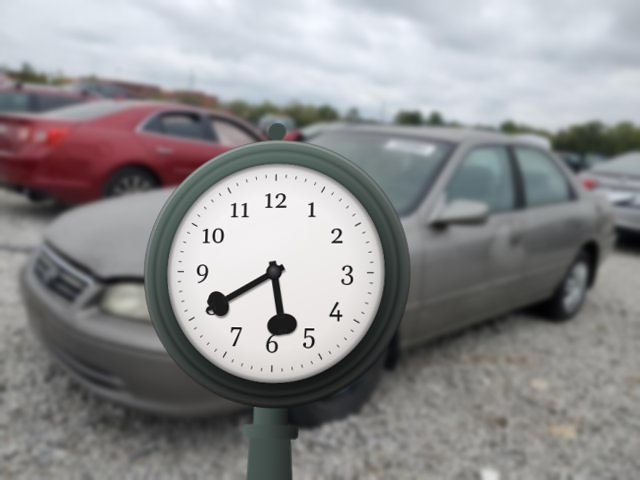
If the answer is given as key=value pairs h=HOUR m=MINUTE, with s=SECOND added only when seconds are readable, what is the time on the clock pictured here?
h=5 m=40
